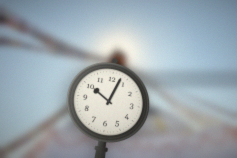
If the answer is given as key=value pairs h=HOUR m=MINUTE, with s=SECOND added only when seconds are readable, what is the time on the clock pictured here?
h=10 m=3
